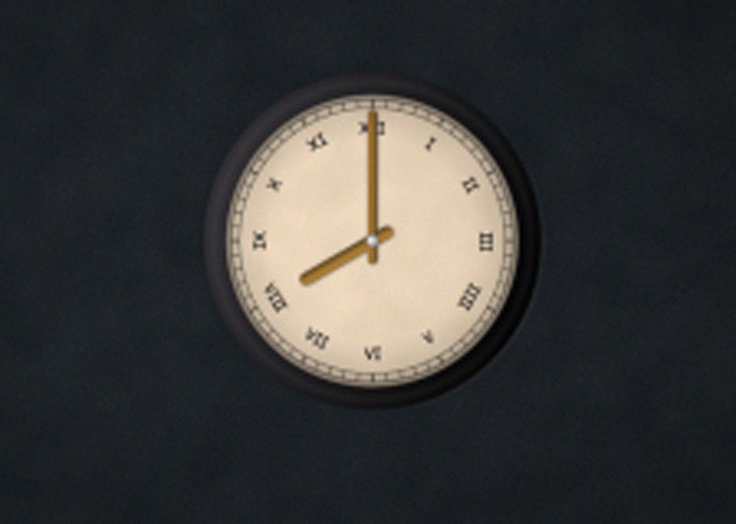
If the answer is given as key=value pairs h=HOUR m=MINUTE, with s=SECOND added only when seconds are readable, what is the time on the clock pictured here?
h=8 m=0
